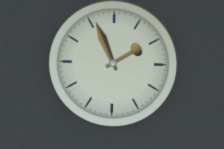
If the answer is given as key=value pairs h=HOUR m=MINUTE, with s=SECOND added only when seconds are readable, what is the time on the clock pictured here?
h=1 m=56
